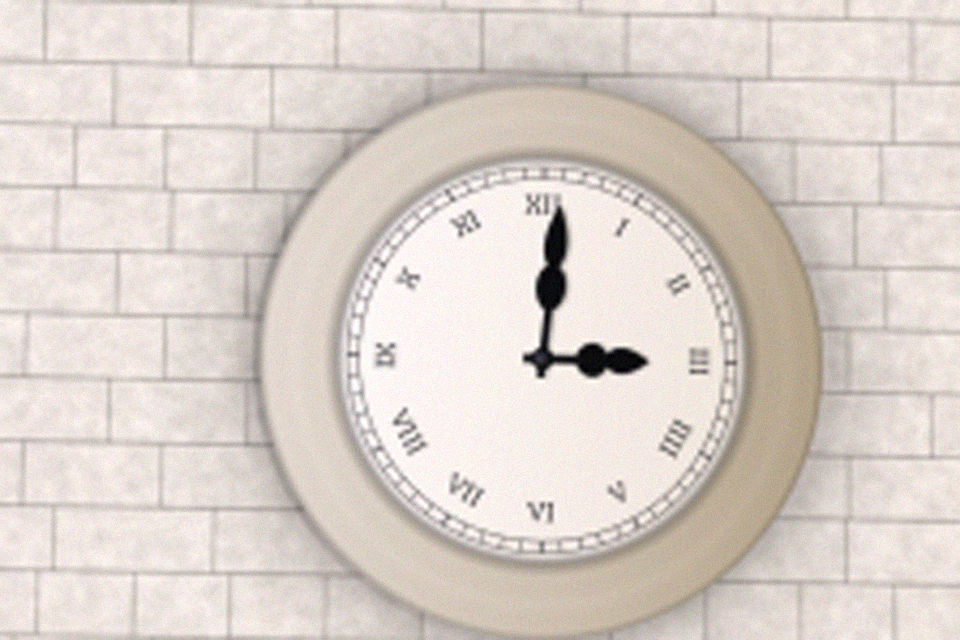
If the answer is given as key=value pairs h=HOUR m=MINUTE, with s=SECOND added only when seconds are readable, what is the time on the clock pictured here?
h=3 m=1
